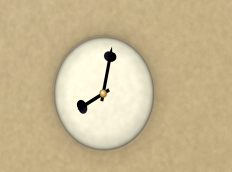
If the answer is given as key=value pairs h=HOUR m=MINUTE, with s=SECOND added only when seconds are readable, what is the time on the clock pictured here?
h=8 m=2
